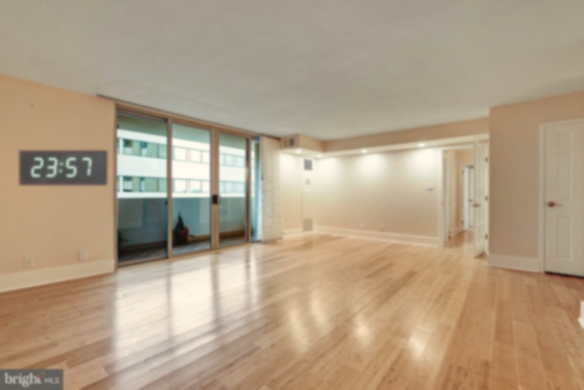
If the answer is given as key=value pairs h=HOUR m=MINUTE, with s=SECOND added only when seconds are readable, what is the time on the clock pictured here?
h=23 m=57
